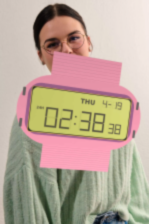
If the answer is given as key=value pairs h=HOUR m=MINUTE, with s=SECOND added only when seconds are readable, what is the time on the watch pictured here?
h=2 m=38 s=38
